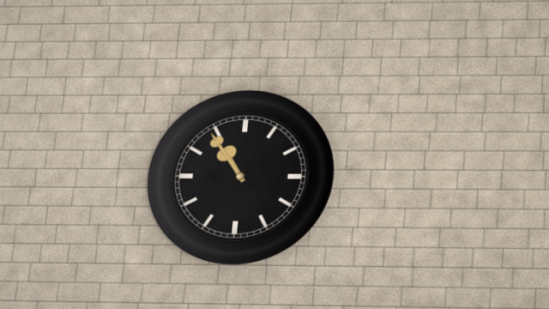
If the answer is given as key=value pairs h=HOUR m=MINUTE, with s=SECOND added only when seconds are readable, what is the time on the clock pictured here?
h=10 m=54
